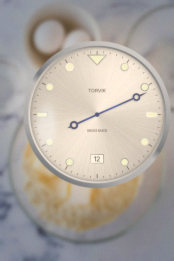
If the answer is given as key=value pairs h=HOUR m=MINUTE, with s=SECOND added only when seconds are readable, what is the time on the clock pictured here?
h=8 m=11
